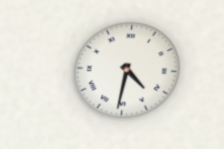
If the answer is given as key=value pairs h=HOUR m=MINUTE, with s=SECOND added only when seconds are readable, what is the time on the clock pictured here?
h=4 m=31
